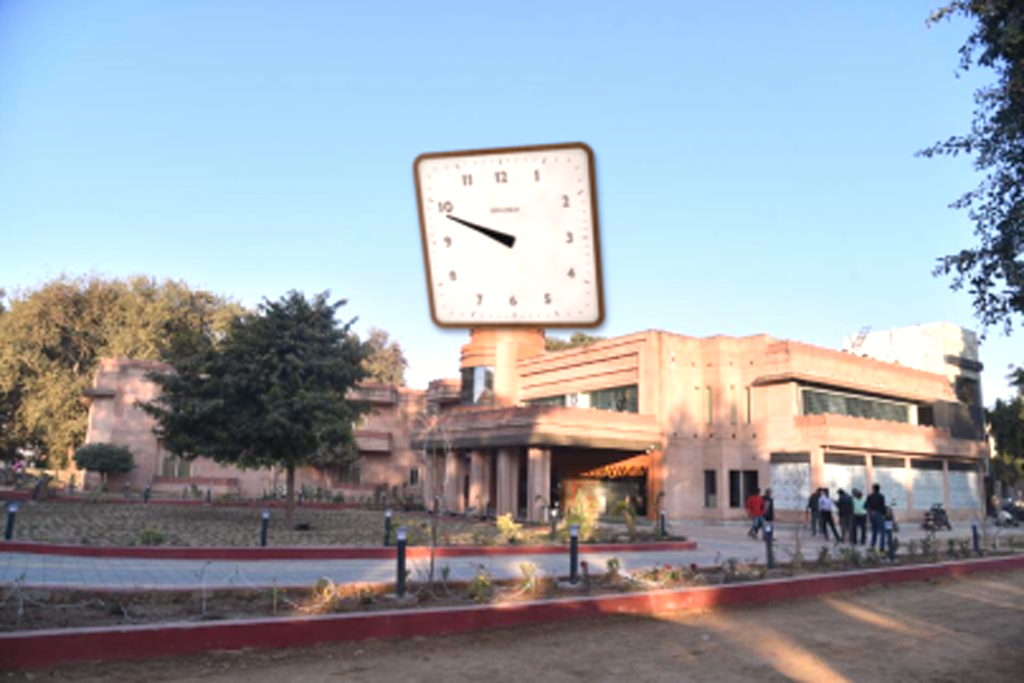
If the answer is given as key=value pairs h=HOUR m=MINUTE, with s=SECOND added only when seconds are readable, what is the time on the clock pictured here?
h=9 m=49
